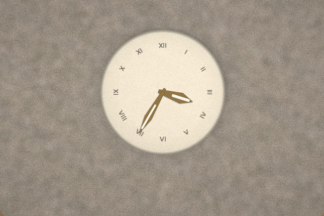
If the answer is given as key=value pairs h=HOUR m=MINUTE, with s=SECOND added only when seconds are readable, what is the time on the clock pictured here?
h=3 m=35
